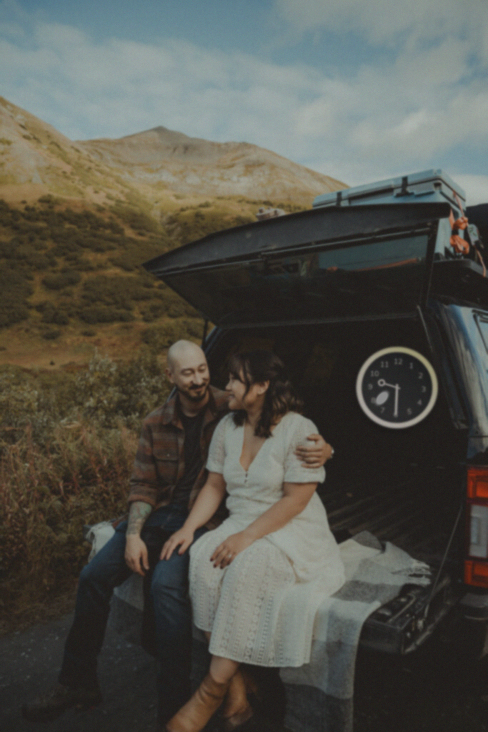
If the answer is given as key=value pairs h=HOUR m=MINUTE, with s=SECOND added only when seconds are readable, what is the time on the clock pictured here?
h=9 m=30
